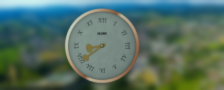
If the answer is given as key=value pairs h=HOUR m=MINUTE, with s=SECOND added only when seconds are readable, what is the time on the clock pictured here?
h=8 m=39
